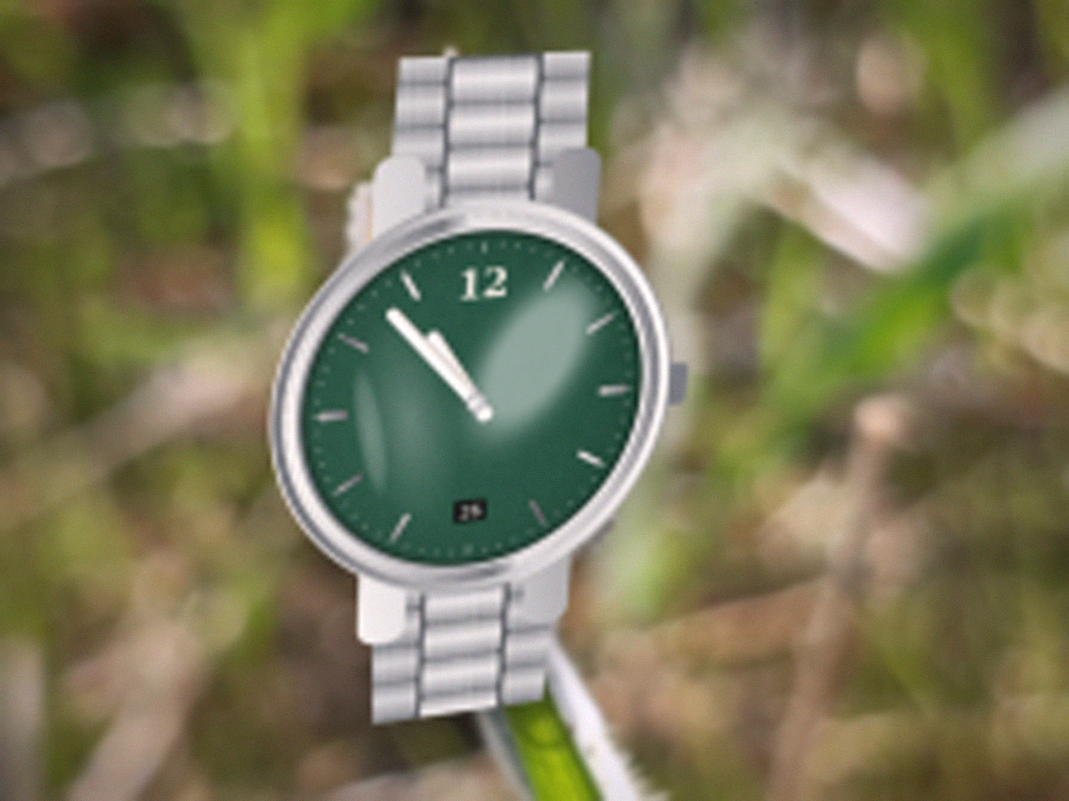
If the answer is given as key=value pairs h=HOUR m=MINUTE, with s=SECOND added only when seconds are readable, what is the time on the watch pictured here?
h=10 m=53
